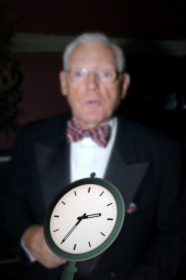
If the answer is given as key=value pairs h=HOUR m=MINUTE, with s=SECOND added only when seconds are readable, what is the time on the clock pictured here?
h=2 m=35
